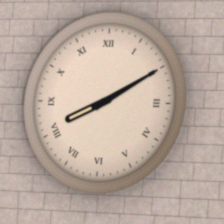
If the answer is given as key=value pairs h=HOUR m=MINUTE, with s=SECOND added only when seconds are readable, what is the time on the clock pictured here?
h=8 m=10
